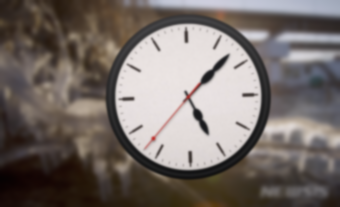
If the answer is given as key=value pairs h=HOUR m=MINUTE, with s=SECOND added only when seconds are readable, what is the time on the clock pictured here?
h=5 m=7 s=37
